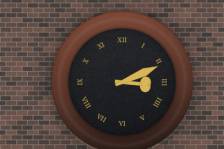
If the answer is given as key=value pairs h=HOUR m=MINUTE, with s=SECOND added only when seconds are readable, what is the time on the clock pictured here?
h=3 m=11
